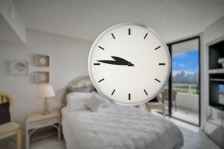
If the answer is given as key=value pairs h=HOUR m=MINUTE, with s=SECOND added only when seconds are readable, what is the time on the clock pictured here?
h=9 m=46
